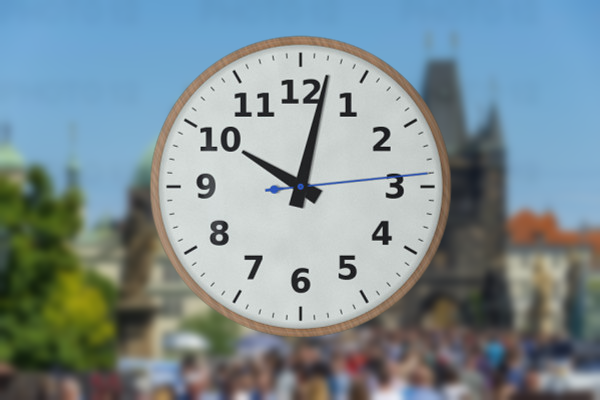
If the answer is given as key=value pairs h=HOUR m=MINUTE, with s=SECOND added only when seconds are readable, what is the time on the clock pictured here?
h=10 m=2 s=14
